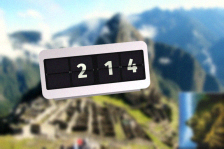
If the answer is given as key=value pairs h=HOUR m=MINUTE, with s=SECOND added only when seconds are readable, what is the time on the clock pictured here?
h=2 m=14
